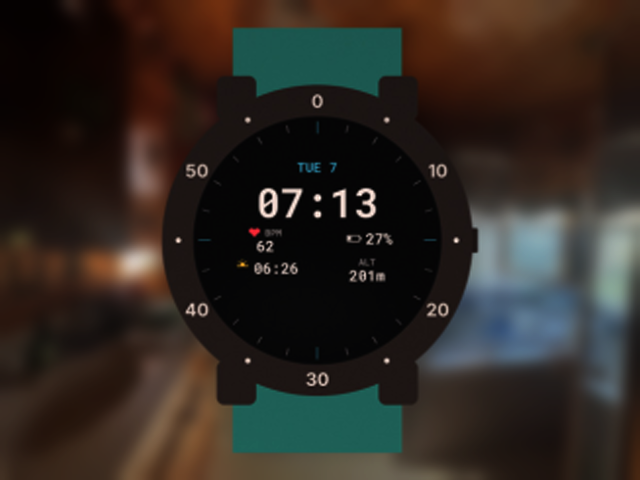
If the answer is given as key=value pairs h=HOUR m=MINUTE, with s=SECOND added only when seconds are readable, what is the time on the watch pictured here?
h=7 m=13
